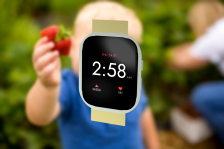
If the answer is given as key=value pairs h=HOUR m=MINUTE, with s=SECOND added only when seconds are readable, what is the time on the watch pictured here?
h=2 m=58
